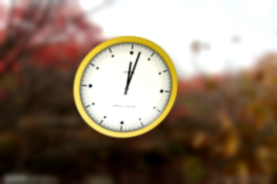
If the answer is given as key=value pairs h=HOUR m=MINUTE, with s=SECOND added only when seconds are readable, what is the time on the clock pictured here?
h=12 m=2
